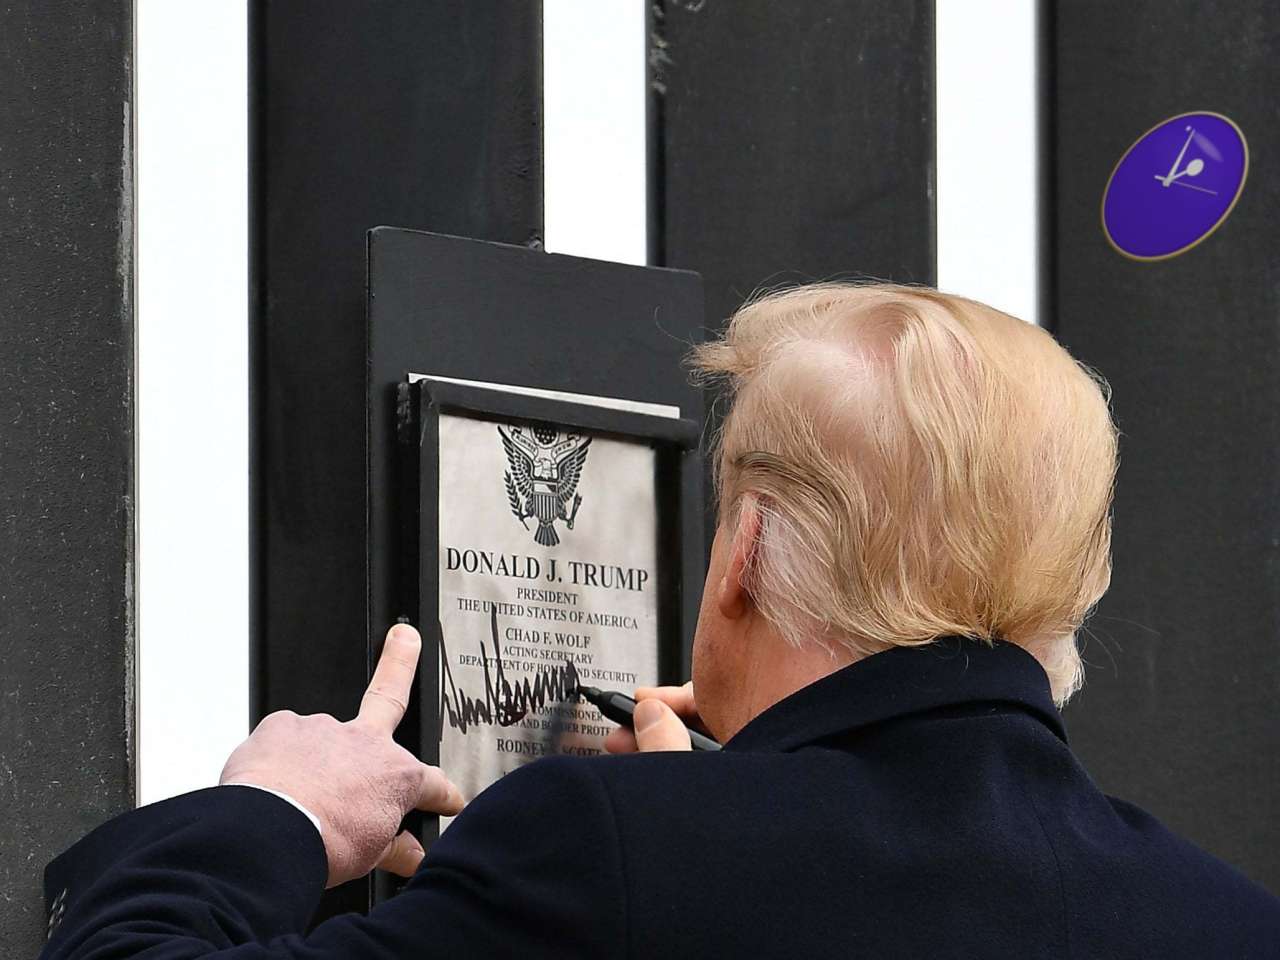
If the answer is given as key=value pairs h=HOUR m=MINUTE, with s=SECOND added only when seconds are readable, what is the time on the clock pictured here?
h=2 m=1 s=17
